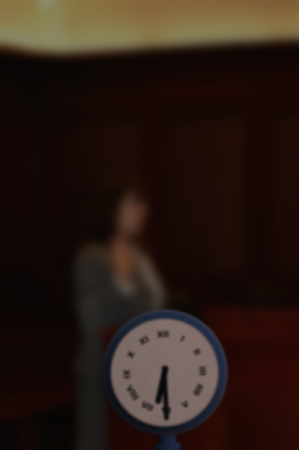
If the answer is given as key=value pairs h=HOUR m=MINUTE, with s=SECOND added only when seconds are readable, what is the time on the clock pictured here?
h=6 m=30
